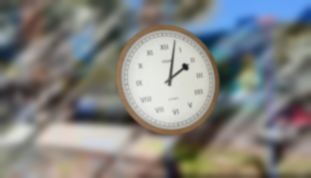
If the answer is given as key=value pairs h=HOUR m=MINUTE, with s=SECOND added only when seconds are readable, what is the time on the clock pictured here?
h=2 m=3
